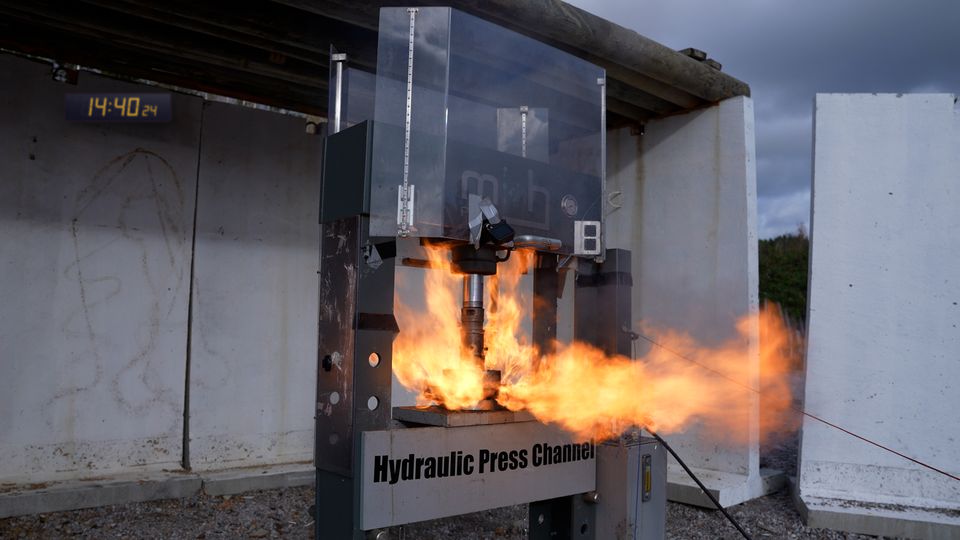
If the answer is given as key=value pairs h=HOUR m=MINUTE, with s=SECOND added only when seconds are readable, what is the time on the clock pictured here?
h=14 m=40
